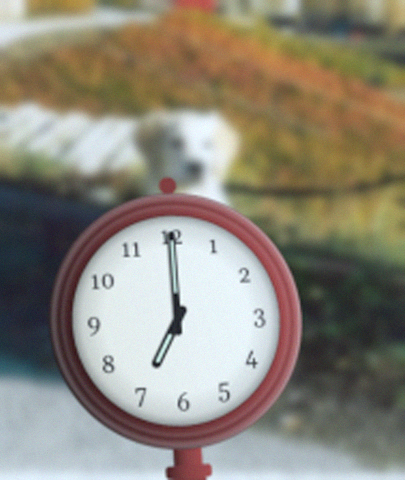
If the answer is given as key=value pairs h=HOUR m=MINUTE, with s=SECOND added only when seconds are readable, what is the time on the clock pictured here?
h=7 m=0
